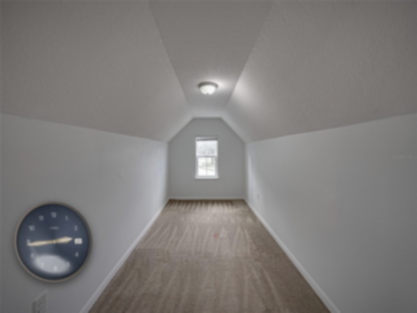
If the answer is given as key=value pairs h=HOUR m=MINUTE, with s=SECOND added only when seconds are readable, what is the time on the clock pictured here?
h=2 m=44
